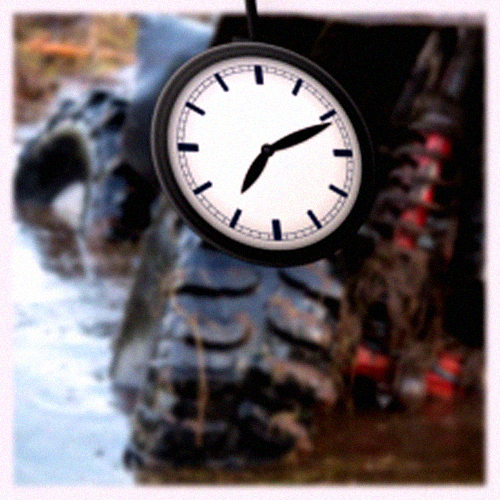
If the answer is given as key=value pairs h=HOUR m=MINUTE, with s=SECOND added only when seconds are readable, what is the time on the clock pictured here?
h=7 m=11
